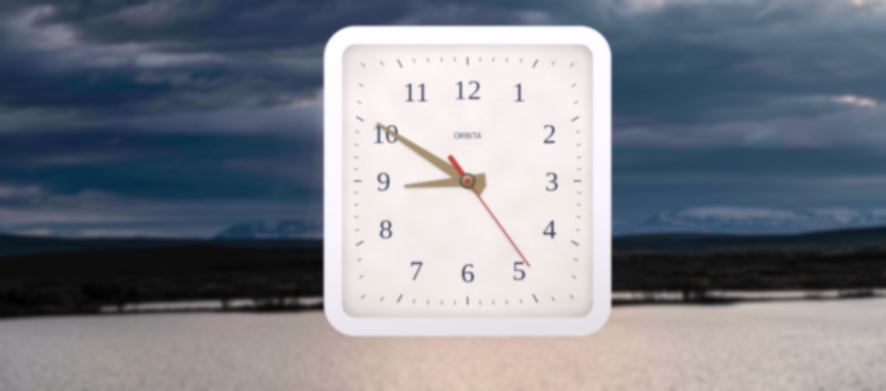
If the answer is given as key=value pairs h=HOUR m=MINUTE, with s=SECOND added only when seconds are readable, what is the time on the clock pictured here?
h=8 m=50 s=24
